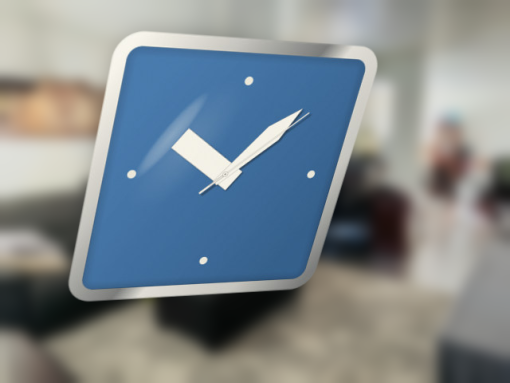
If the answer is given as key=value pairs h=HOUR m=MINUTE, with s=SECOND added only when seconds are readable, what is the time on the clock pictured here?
h=10 m=7 s=8
